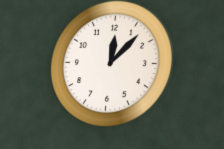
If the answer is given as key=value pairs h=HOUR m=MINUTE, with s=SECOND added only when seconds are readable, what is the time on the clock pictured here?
h=12 m=7
